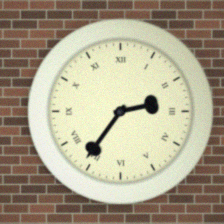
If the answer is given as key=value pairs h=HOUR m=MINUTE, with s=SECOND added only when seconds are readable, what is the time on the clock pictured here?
h=2 m=36
